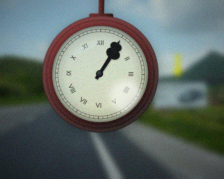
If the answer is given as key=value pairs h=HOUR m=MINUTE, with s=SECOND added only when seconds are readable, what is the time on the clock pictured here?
h=1 m=5
